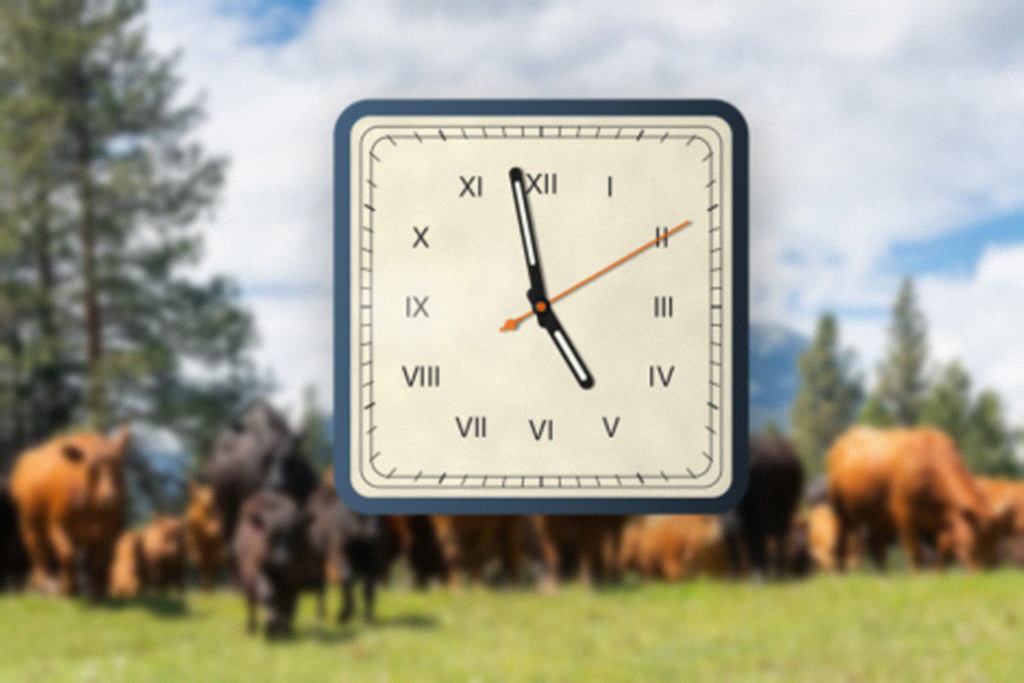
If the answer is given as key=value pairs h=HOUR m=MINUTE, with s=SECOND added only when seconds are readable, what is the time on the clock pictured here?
h=4 m=58 s=10
